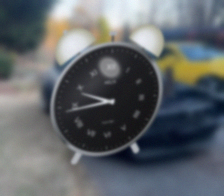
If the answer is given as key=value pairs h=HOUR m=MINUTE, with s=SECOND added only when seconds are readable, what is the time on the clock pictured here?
h=9 m=44
